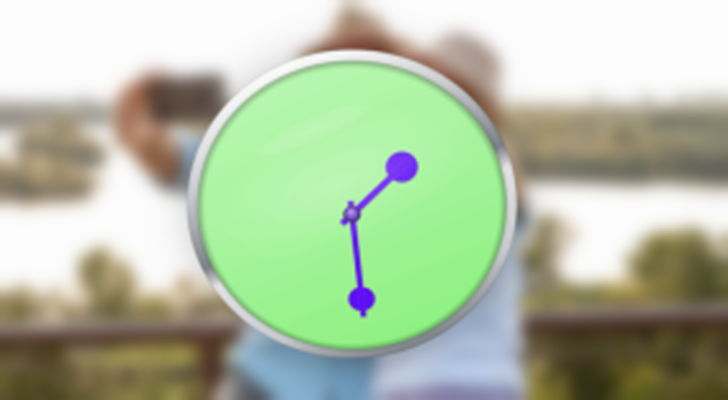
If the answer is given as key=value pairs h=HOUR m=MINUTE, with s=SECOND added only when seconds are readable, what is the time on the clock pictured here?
h=1 m=29
